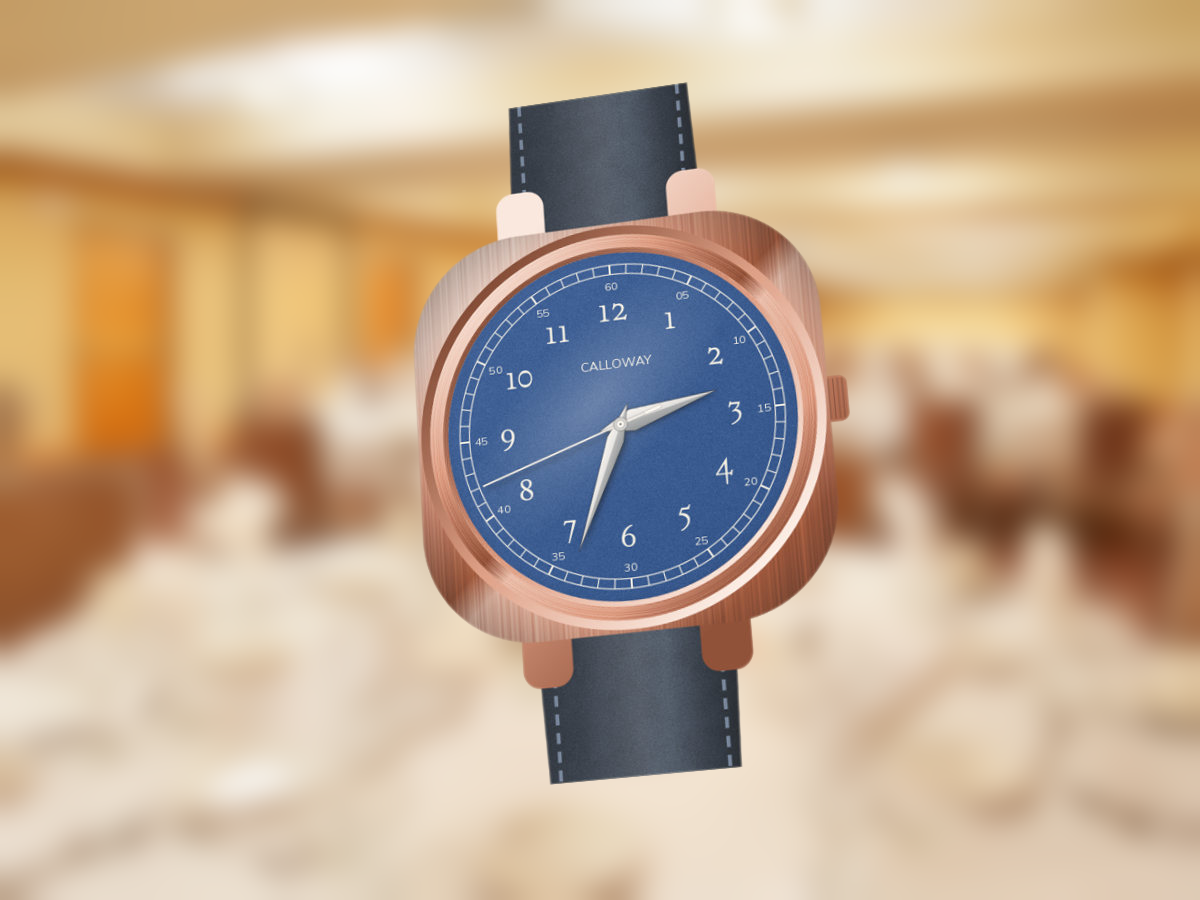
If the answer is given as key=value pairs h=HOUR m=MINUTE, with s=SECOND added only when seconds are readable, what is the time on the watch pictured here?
h=2 m=33 s=42
